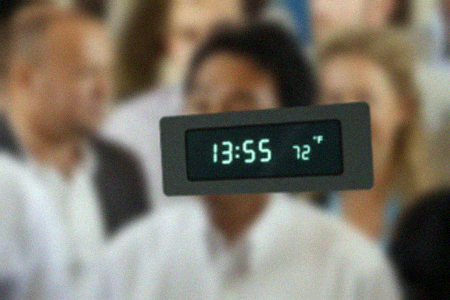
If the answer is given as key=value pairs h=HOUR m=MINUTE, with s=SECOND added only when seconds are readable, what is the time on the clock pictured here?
h=13 m=55
